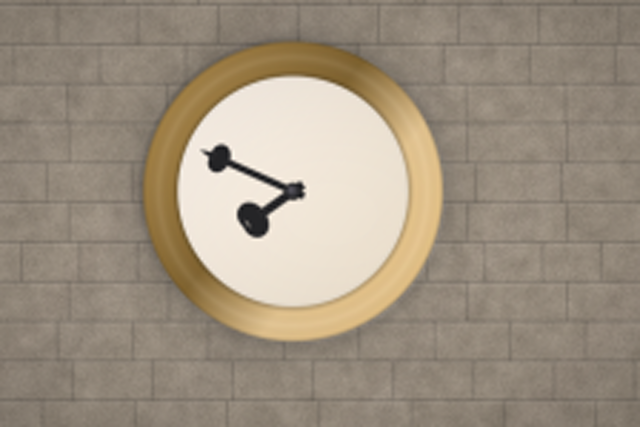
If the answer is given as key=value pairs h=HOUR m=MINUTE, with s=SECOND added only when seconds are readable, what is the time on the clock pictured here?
h=7 m=49
